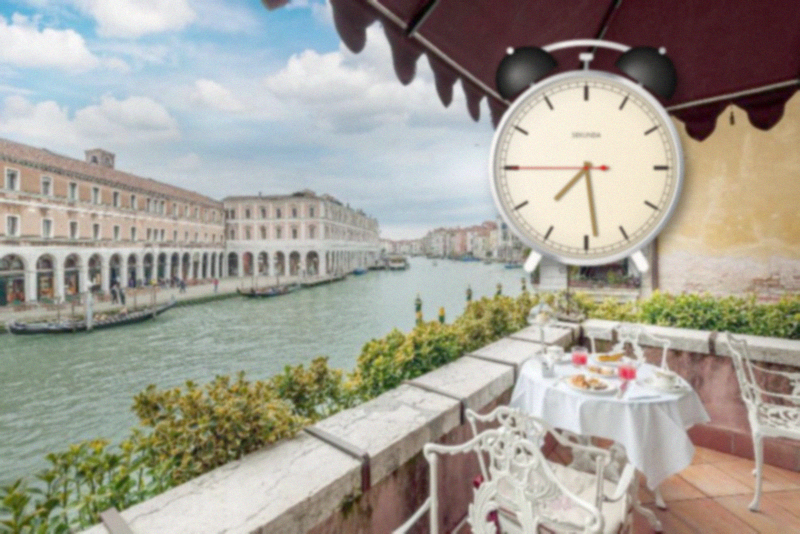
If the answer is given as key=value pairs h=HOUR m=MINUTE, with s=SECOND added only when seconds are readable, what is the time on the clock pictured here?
h=7 m=28 s=45
